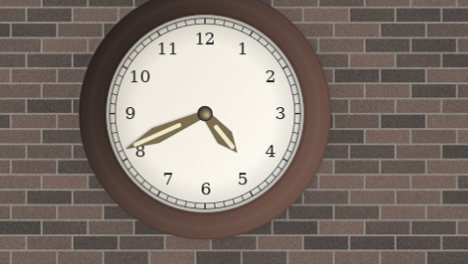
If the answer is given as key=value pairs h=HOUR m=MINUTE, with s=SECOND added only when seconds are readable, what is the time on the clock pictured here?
h=4 m=41
